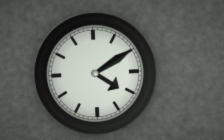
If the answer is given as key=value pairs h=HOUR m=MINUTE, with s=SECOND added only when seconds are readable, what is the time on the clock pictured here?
h=4 m=10
